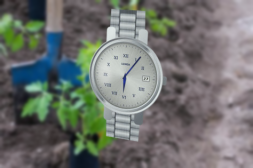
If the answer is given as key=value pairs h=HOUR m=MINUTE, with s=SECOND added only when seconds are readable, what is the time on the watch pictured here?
h=6 m=6
